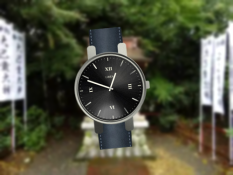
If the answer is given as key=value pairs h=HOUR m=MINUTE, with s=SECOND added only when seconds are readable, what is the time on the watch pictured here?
h=12 m=49
